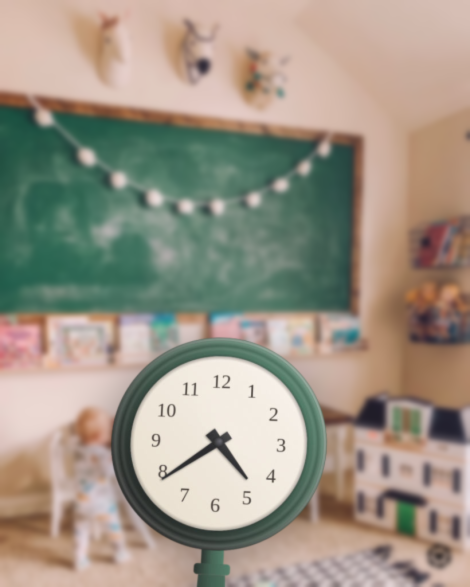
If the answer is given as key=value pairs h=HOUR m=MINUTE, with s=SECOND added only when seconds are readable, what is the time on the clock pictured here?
h=4 m=39
